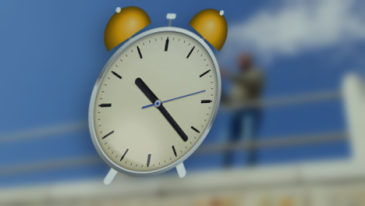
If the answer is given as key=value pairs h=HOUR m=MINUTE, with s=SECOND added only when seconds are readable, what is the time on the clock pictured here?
h=10 m=22 s=13
